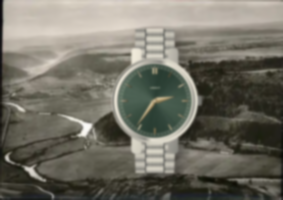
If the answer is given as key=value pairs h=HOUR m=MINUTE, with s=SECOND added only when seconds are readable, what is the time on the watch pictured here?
h=2 m=36
